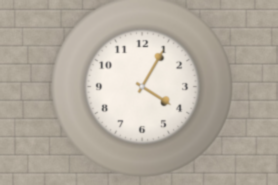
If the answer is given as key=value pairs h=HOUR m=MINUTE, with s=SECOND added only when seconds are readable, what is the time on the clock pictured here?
h=4 m=5
